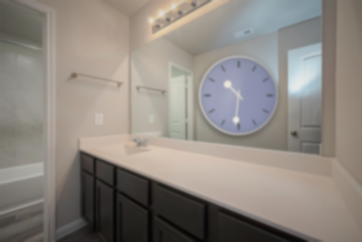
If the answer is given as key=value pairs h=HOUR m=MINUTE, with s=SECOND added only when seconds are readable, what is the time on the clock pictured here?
h=10 m=31
